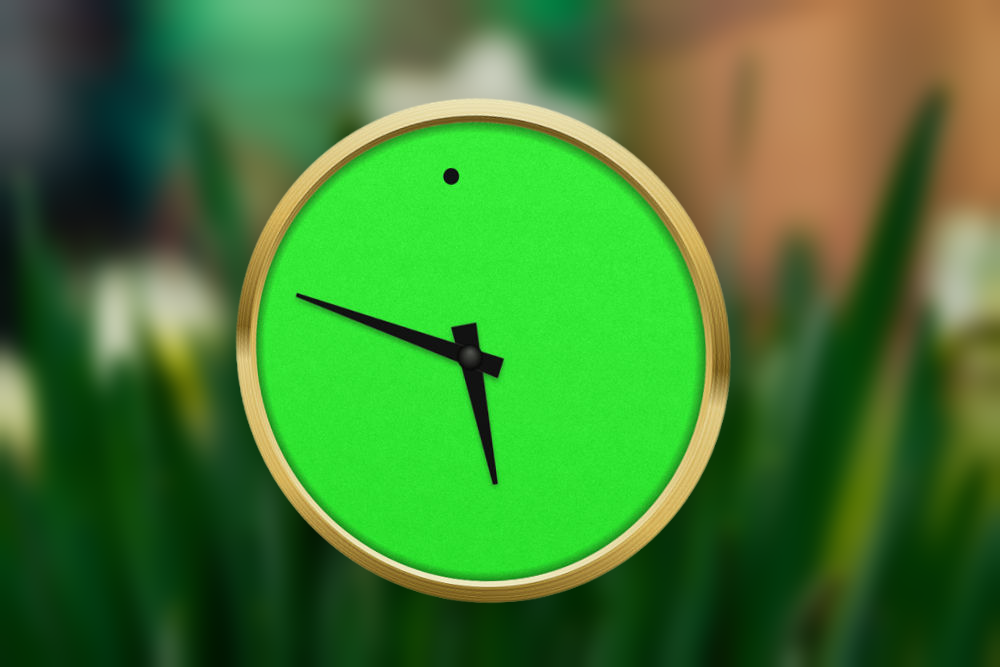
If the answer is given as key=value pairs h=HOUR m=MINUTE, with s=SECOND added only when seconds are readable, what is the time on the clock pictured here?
h=5 m=49
